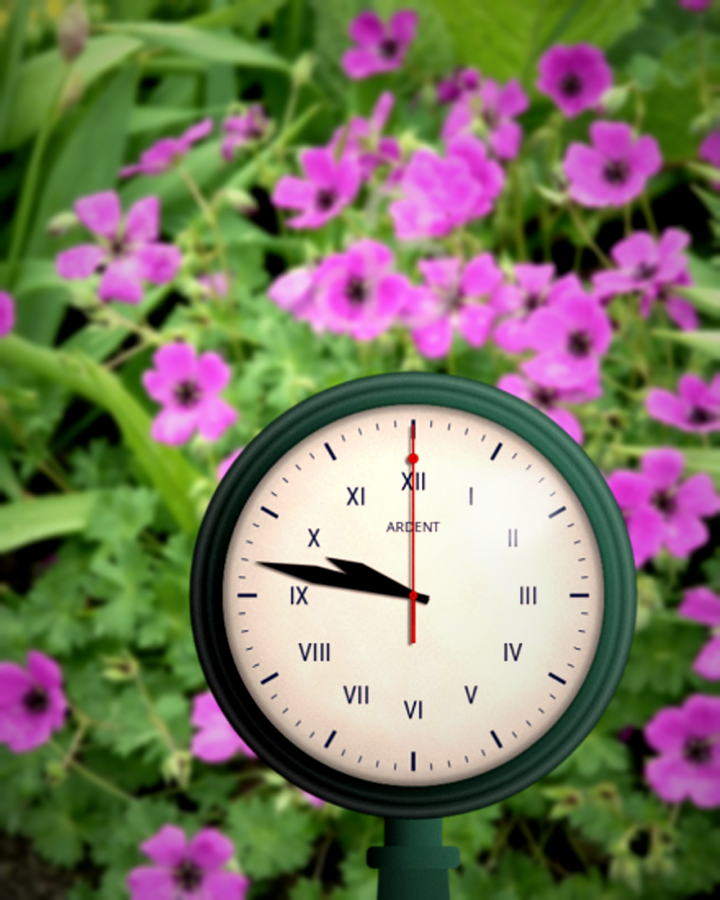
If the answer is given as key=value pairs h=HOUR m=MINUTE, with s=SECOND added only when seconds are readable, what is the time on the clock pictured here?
h=9 m=47 s=0
